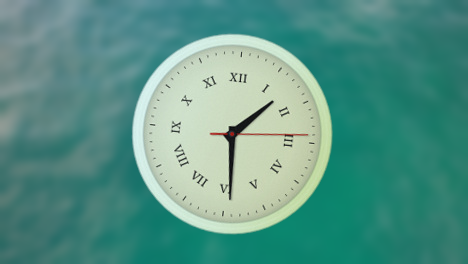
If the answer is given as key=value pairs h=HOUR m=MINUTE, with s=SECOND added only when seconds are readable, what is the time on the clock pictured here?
h=1 m=29 s=14
